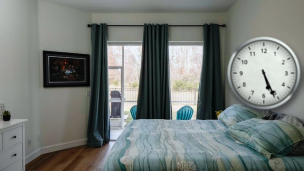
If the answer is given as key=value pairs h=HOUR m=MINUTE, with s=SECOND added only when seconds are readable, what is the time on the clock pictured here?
h=5 m=26
